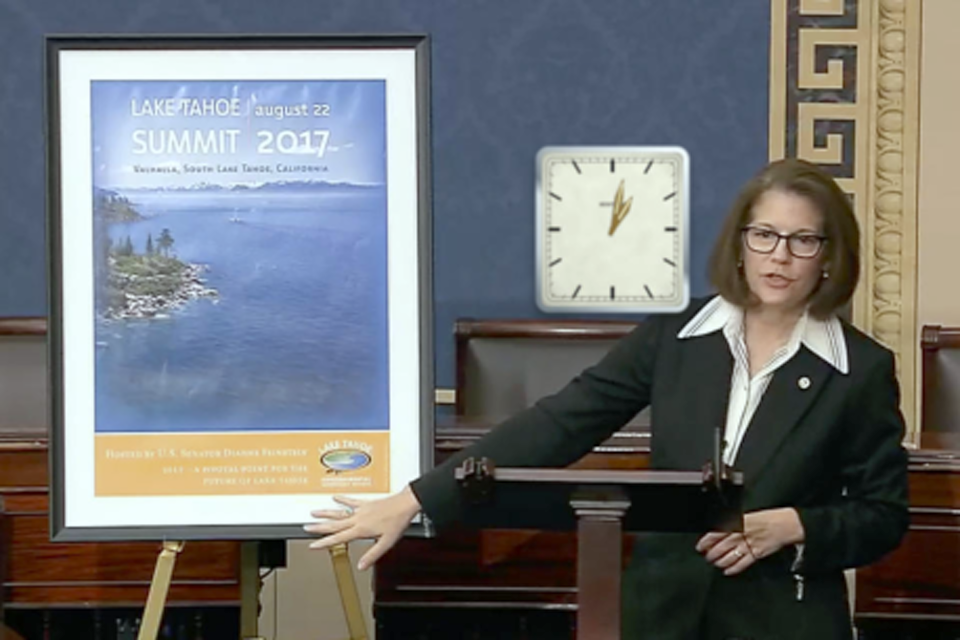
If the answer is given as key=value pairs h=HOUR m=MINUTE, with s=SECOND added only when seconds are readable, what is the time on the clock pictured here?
h=1 m=2
